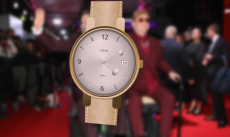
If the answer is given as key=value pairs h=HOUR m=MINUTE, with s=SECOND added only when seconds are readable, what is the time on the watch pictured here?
h=4 m=10
